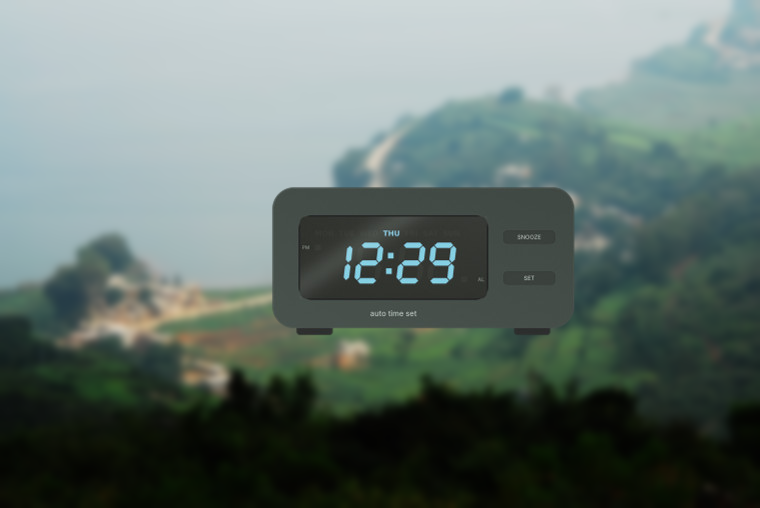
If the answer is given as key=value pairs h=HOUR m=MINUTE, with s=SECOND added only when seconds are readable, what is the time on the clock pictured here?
h=12 m=29
